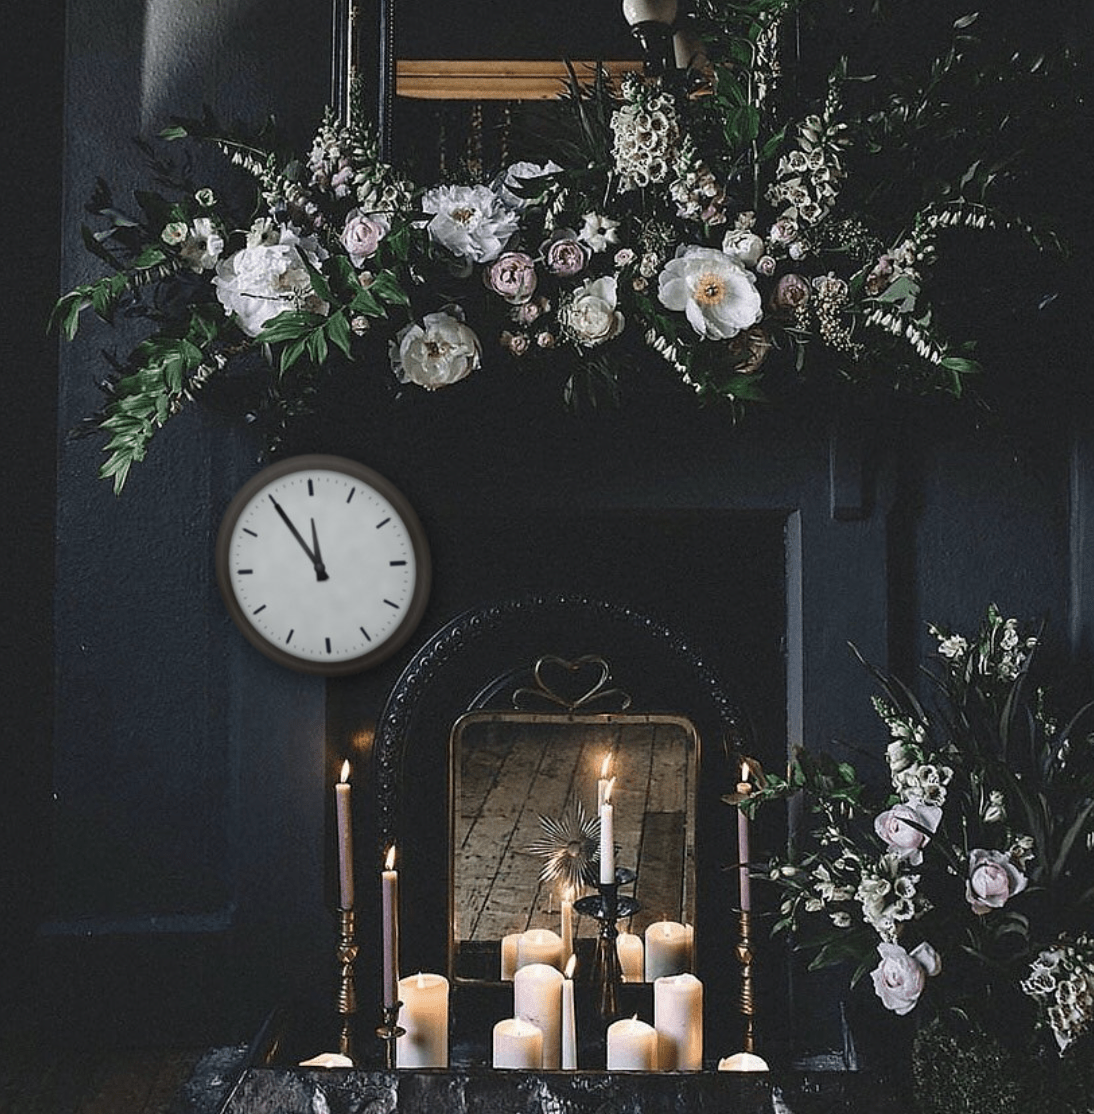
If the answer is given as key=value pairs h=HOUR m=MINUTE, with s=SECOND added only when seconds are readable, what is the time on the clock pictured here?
h=11 m=55
